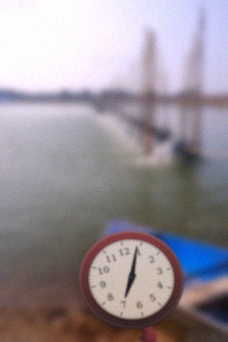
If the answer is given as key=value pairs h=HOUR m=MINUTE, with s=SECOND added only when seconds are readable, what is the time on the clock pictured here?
h=7 m=4
